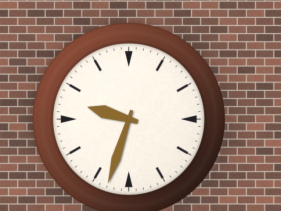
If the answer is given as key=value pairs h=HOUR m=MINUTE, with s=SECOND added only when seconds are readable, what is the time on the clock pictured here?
h=9 m=33
